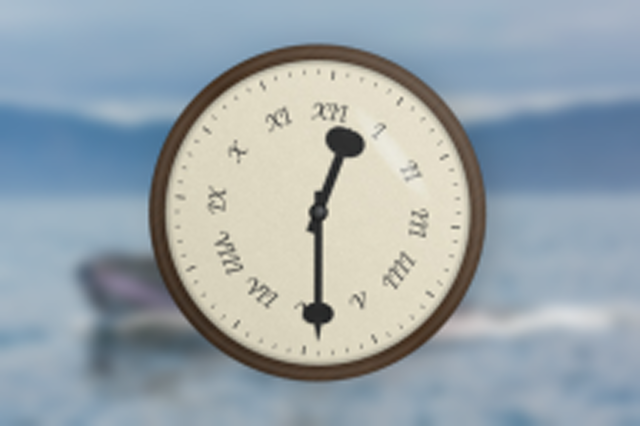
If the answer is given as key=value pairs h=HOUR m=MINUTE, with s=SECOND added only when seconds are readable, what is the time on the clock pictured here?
h=12 m=29
